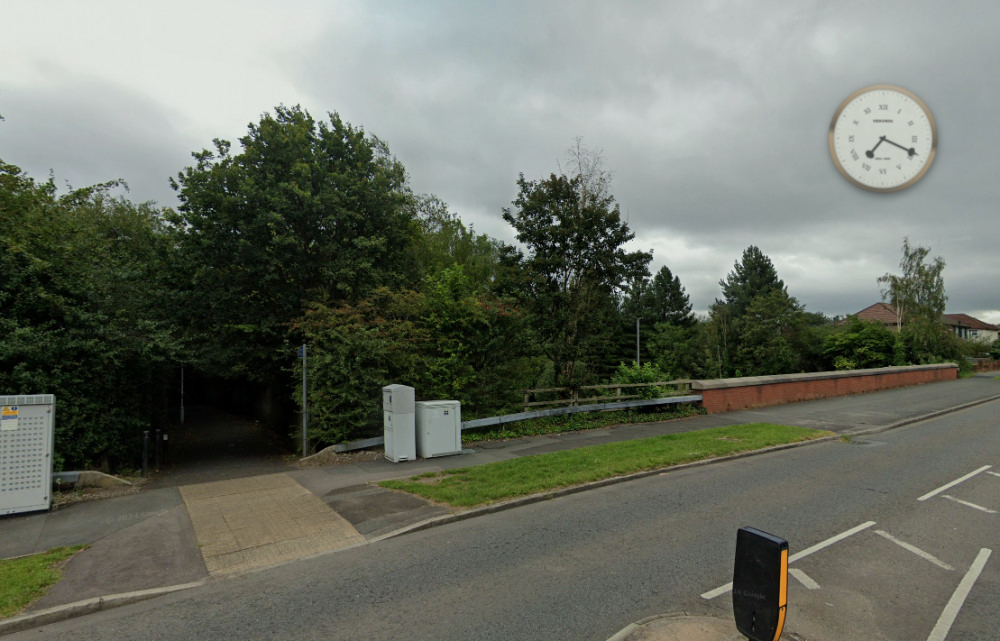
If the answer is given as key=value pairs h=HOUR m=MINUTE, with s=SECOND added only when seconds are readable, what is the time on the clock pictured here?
h=7 m=19
